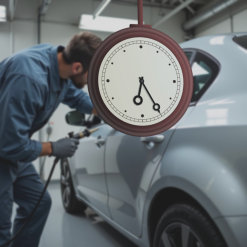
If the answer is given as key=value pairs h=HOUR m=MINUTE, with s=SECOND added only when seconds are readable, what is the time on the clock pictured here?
h=6 m=25
